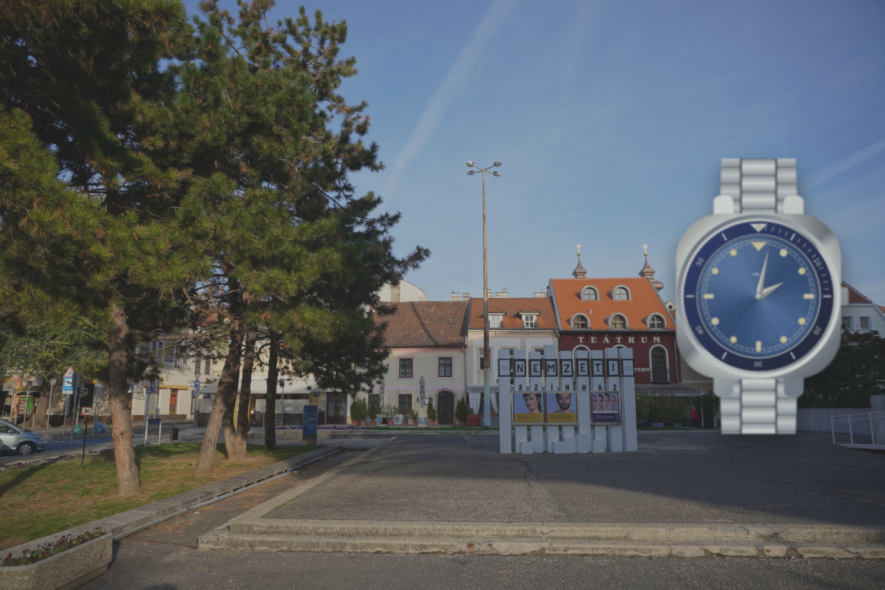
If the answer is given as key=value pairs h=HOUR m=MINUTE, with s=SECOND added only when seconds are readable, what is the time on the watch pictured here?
h=2 m=2
